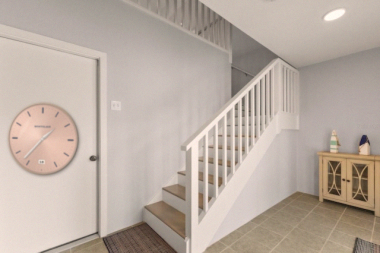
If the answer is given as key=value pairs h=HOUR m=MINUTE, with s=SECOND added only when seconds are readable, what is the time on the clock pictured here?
h=1 m=37
